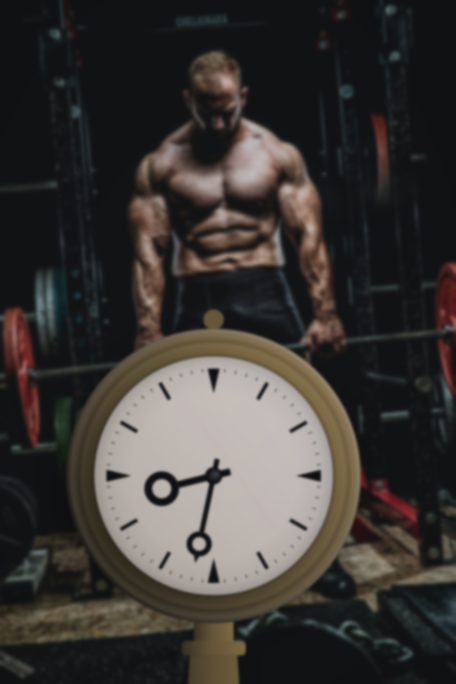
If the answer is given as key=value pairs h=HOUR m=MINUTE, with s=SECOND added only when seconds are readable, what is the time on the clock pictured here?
h=8 m=32
